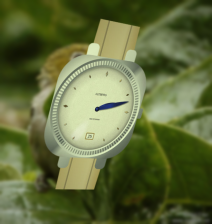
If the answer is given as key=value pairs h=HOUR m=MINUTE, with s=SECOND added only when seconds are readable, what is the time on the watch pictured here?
h=2 m=12
